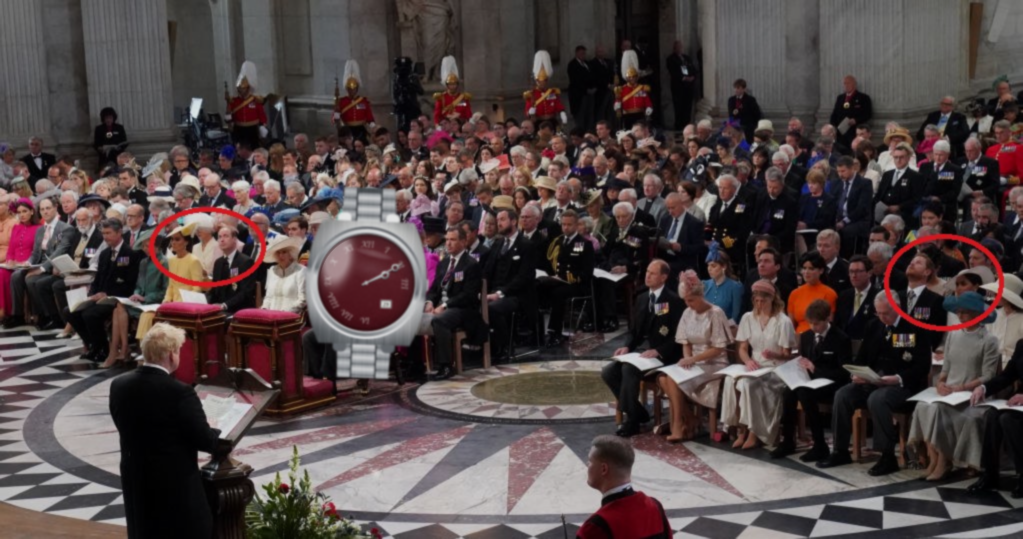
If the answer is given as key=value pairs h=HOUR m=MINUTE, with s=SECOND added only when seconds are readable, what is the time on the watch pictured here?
h=2 m=10
